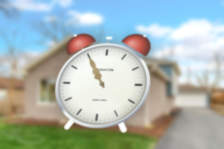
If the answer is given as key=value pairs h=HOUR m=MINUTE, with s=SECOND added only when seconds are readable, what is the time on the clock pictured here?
h=10 m=55
